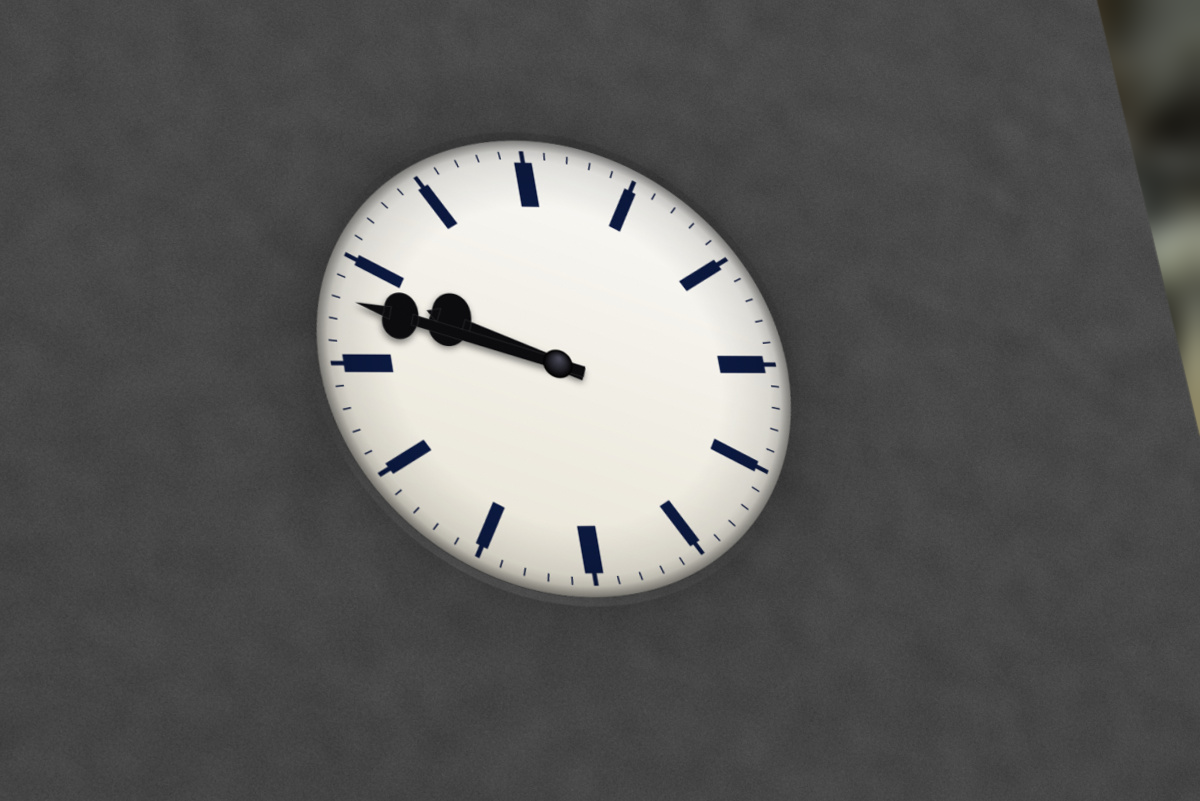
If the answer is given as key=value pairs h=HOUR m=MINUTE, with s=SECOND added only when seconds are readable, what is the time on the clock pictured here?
h=9 m=48
